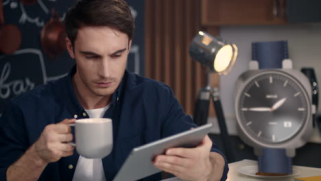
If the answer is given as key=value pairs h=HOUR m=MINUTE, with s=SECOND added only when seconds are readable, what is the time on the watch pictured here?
h=1 m=45
